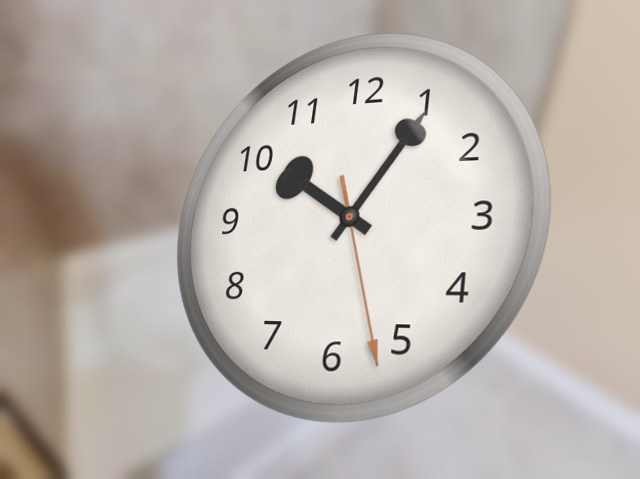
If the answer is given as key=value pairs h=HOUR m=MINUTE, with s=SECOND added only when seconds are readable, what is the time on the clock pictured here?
h=10 m=5 s=27
